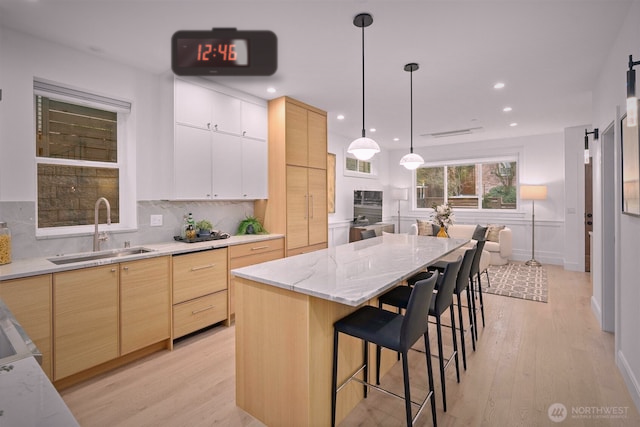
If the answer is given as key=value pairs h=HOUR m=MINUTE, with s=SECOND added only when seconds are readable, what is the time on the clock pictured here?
h=12 m=46
